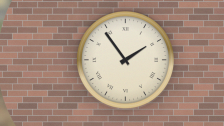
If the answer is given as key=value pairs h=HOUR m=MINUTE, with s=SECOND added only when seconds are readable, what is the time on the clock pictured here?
h=1 m=54
